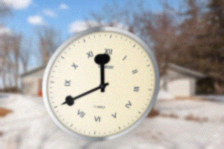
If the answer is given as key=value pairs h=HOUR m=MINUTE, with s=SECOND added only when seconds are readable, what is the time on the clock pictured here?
h=11 m=40
